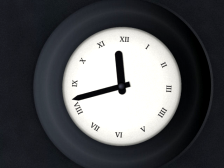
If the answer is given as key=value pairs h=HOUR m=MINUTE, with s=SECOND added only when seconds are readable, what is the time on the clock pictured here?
h=11 m=42
